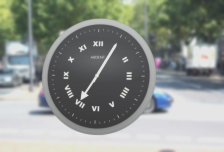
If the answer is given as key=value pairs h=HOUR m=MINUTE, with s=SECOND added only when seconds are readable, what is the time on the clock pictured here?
h=7 m=5
